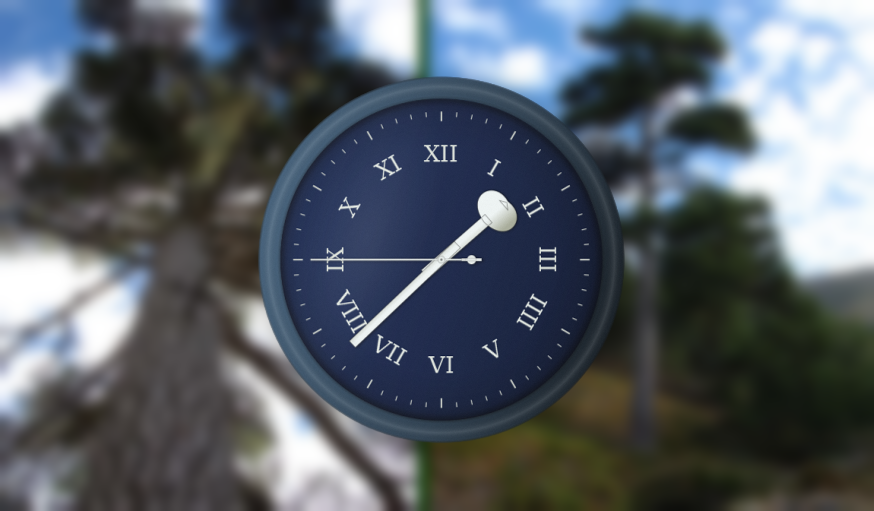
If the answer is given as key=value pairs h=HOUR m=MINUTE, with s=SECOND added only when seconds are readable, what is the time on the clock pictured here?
h=1 m=37 s=45
